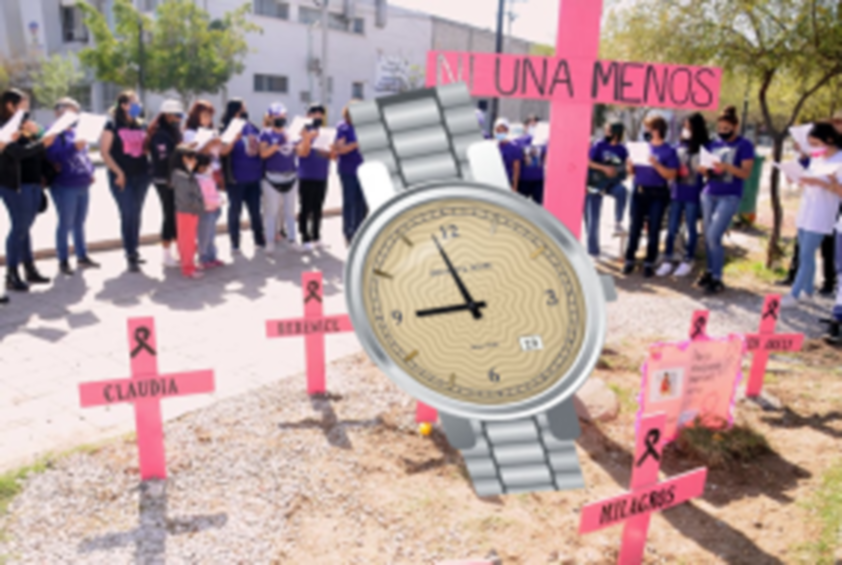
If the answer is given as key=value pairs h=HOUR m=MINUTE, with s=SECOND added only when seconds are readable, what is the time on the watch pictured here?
h=8 m=58
